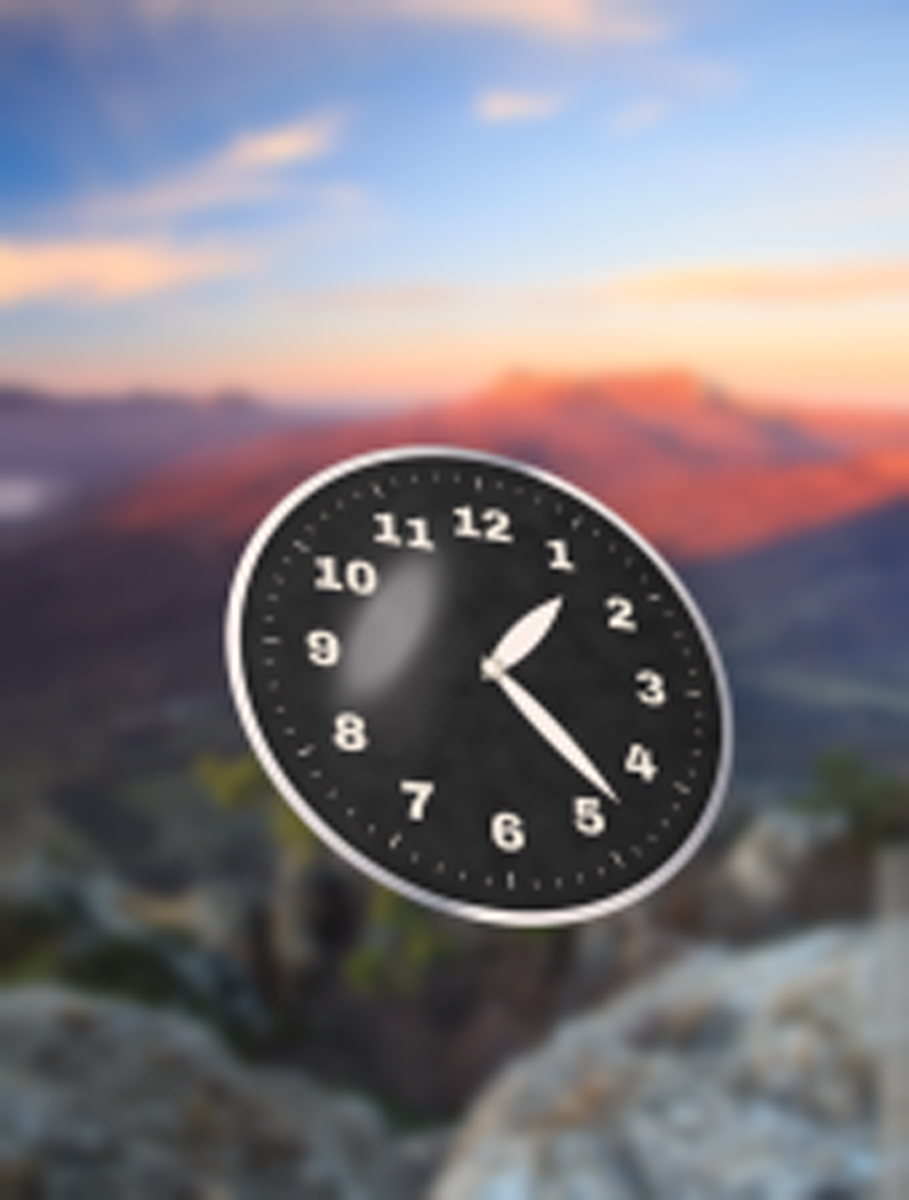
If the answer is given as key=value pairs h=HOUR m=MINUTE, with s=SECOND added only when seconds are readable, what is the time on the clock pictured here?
h=1 m=23
